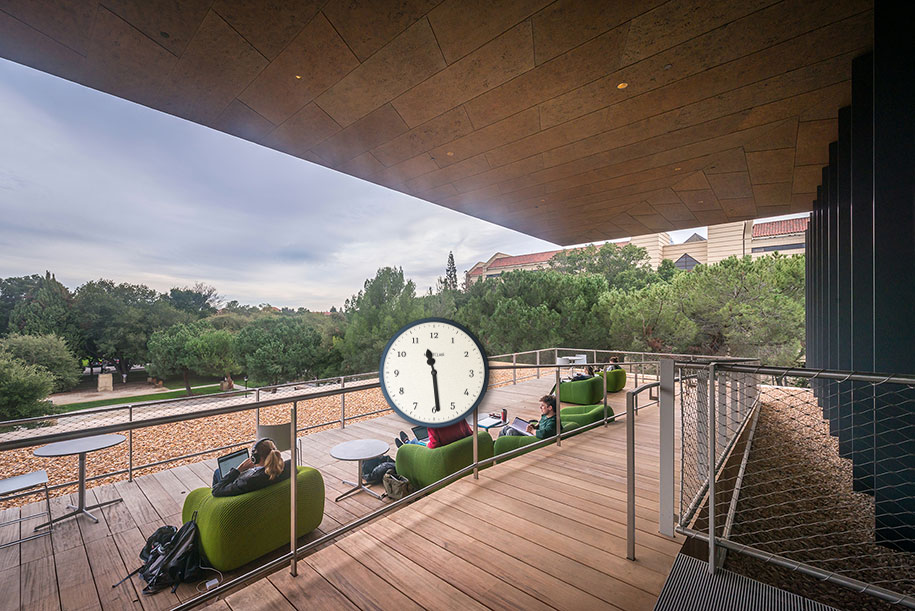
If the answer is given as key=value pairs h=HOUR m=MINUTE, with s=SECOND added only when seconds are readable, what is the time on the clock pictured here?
h=11 m=29
